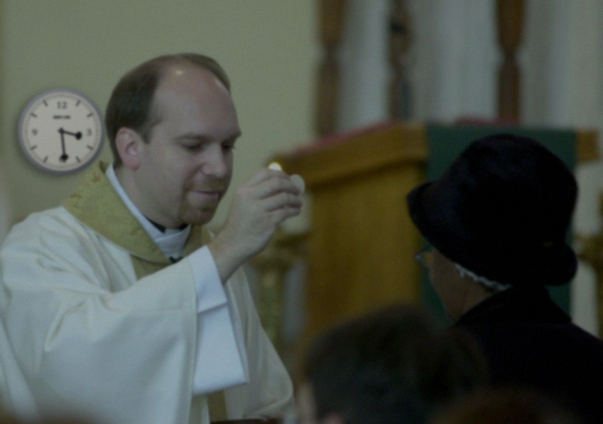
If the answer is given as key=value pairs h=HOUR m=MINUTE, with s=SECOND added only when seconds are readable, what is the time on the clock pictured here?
h=3 m=29
